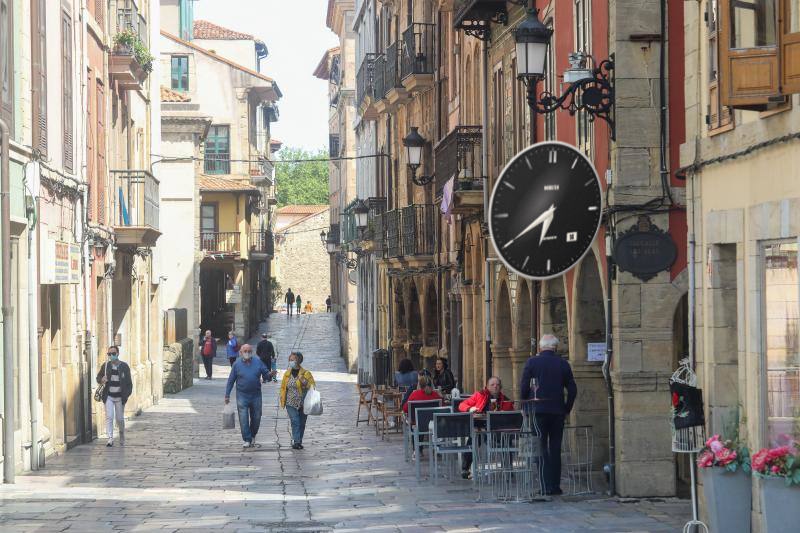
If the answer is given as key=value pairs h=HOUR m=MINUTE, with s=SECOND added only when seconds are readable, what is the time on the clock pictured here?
h=6 m=40
